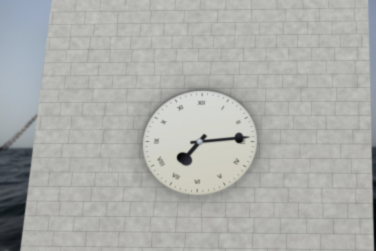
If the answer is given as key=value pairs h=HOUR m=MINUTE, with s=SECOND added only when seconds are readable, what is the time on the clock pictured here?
h=7 m=14
